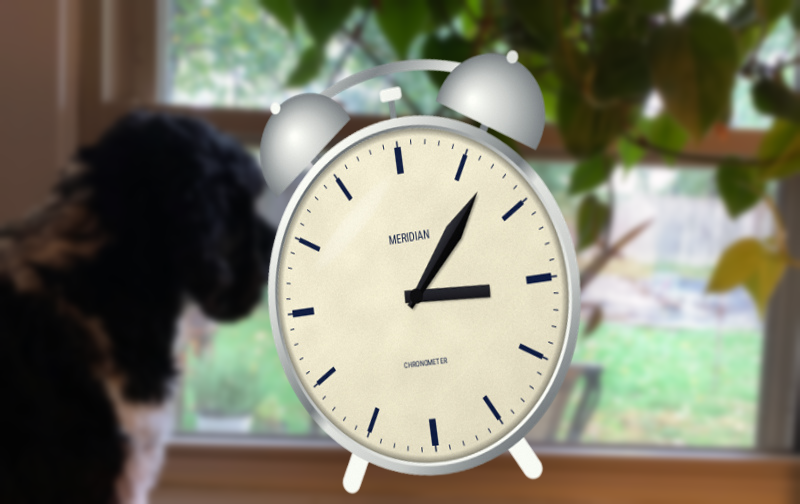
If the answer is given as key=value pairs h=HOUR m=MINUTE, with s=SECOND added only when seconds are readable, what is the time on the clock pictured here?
h=3 m=7
